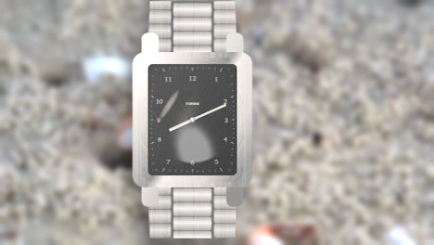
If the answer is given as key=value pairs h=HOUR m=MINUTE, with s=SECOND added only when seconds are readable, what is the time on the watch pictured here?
h=8 m=11
